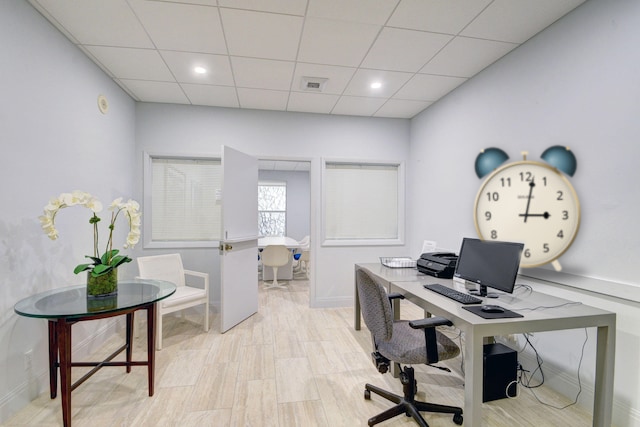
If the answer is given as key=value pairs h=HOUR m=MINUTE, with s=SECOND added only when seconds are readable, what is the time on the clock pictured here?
h=3 m=2
